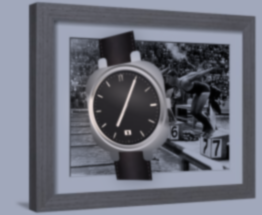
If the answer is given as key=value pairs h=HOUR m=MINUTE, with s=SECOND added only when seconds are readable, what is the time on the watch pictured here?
h=7 m=5
